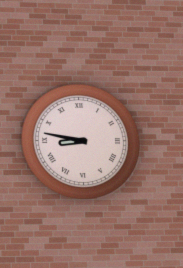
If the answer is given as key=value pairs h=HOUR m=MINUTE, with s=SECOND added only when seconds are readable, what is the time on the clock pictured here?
h=8 m=47
